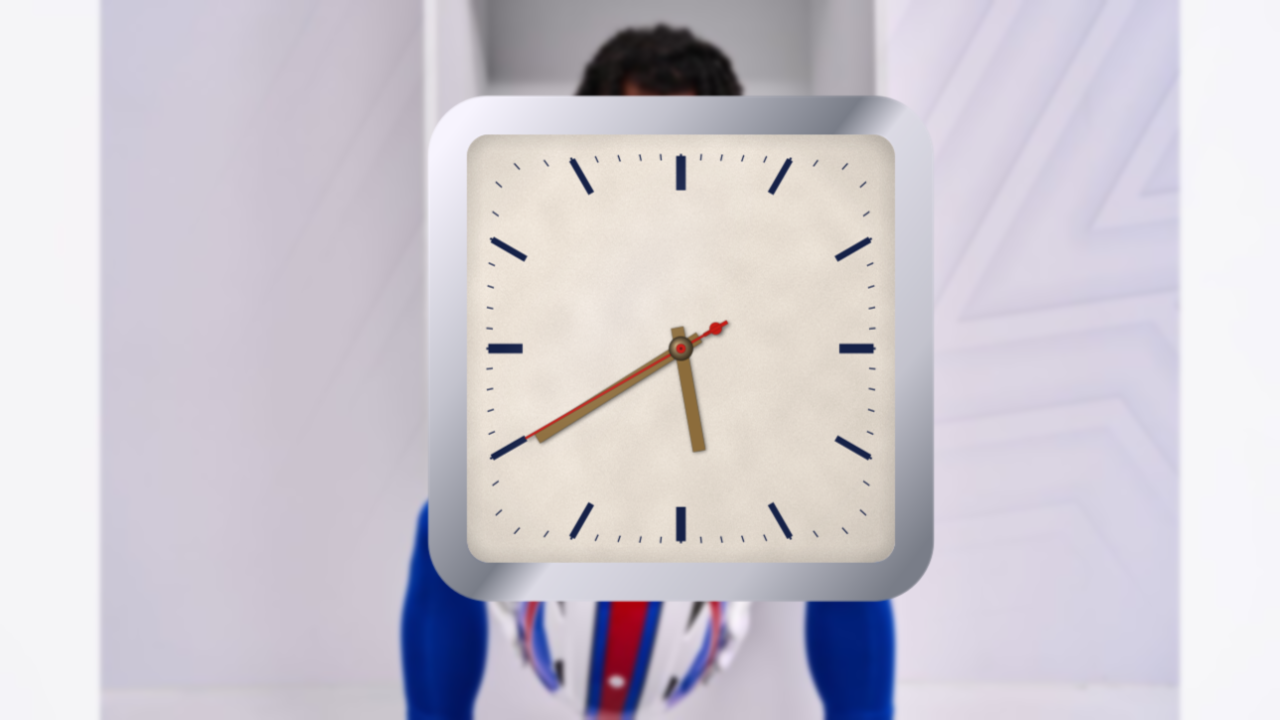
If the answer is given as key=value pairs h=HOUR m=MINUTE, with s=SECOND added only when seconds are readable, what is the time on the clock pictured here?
h=5 m=39 s=40
